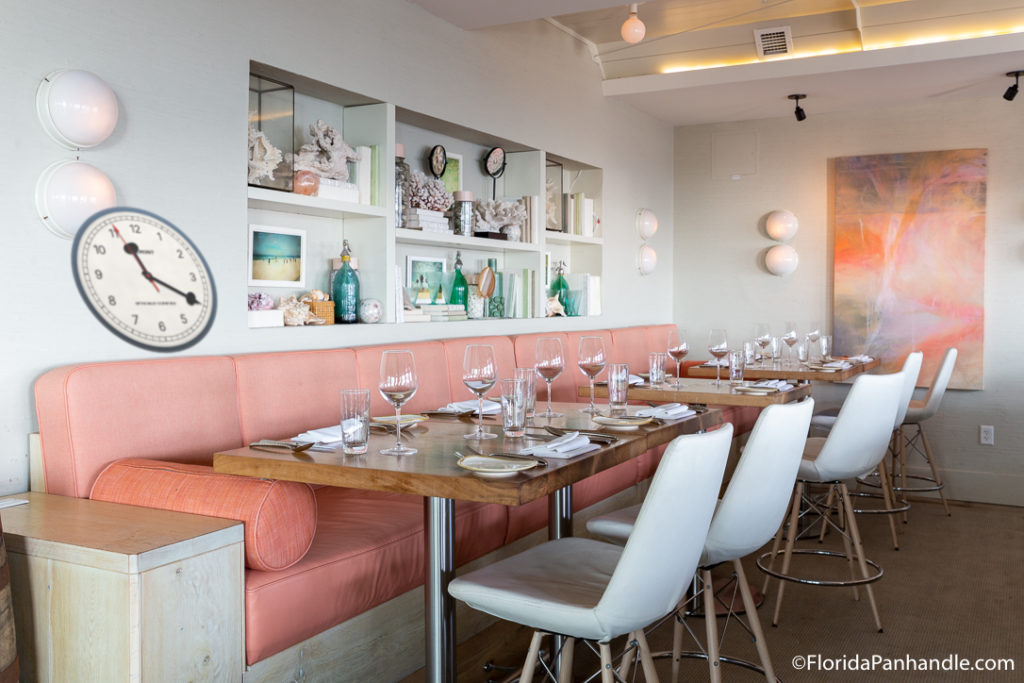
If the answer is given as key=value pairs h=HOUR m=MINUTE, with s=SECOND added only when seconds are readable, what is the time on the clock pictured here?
h=11 m=19 s=56
